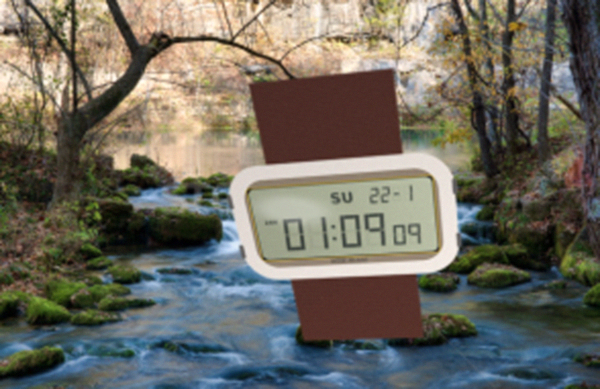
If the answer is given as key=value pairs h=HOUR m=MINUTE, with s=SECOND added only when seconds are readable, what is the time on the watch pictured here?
h=1 m=9 s=9
